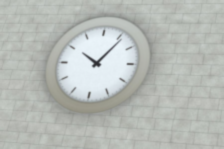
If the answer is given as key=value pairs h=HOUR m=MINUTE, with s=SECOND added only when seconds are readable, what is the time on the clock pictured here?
h=10 m=6
